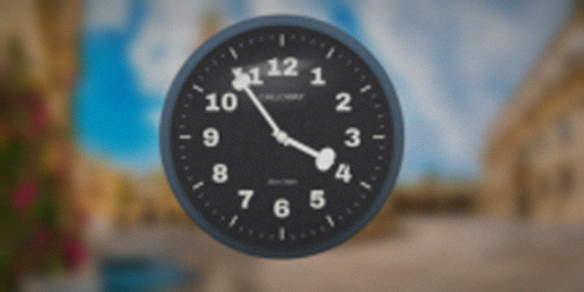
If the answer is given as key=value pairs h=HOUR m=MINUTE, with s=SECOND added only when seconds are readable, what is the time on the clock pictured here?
h=3 m=54
